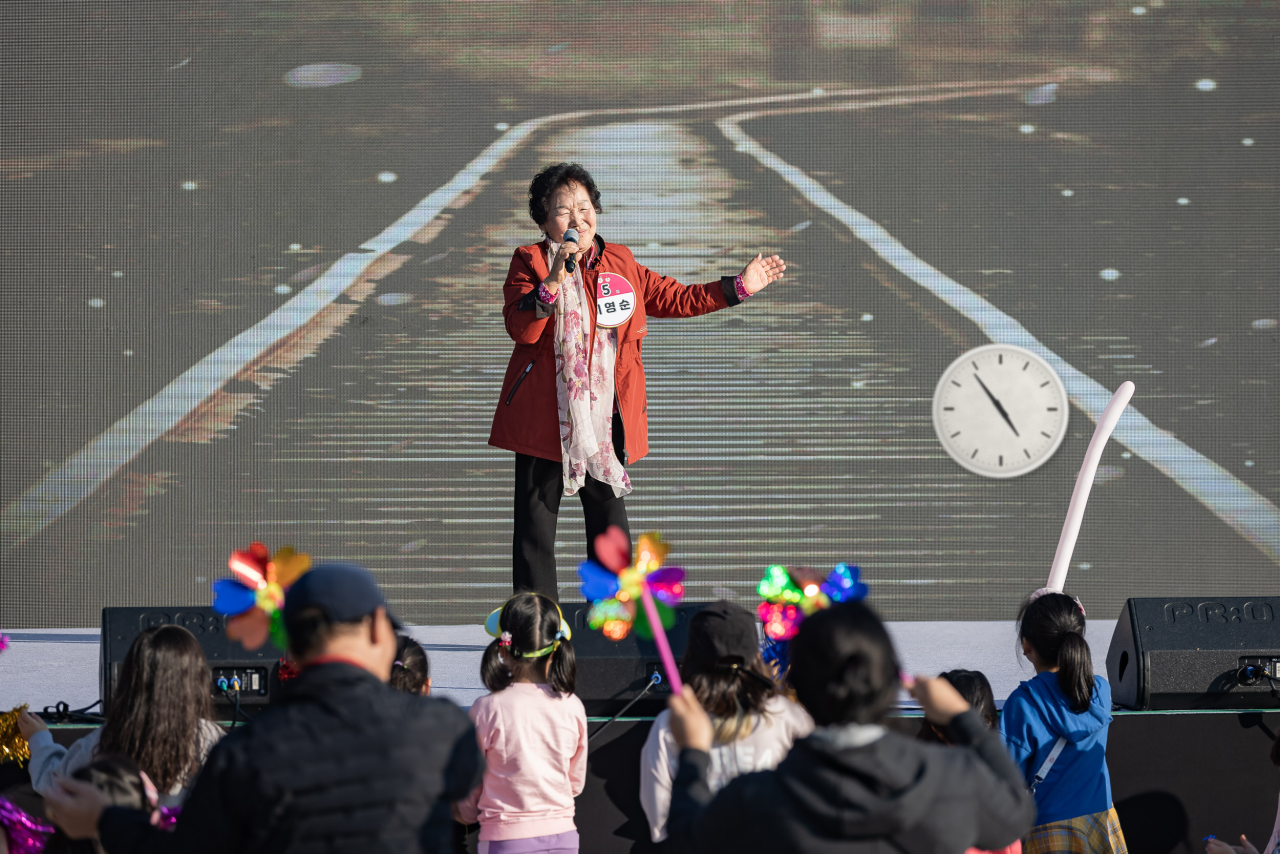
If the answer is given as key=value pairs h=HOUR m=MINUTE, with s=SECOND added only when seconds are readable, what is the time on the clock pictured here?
h=4 m=54
